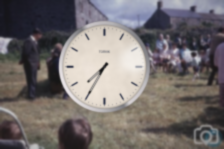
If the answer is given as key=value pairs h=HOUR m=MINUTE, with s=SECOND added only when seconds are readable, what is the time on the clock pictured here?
h=7 m=35
